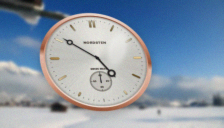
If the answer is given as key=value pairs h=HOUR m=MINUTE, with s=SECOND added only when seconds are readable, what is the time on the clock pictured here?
h=4 m=51
